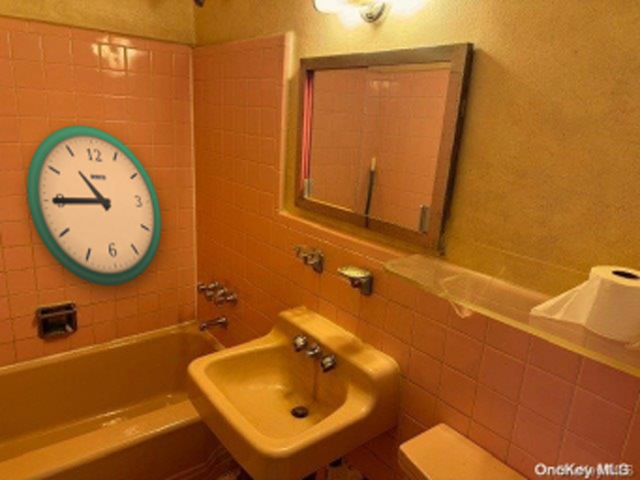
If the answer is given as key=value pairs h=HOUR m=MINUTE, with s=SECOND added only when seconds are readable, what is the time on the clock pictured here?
h=10 m=45
